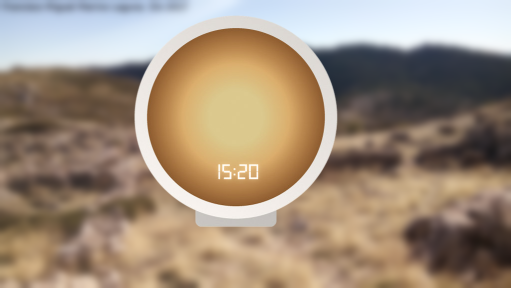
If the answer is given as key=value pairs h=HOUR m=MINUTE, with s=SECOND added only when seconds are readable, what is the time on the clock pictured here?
h=15 m=20
